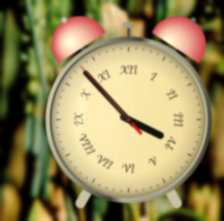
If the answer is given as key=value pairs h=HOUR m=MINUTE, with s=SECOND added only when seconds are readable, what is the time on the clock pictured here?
h=3 m=52 s=53
